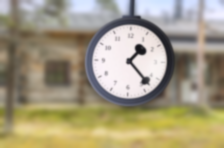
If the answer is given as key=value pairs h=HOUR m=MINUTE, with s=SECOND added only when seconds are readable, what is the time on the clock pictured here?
h=1 m=23
